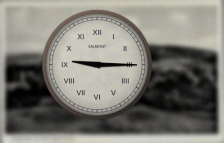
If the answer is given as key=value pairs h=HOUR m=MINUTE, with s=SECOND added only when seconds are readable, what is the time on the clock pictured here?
h=9 m=15
